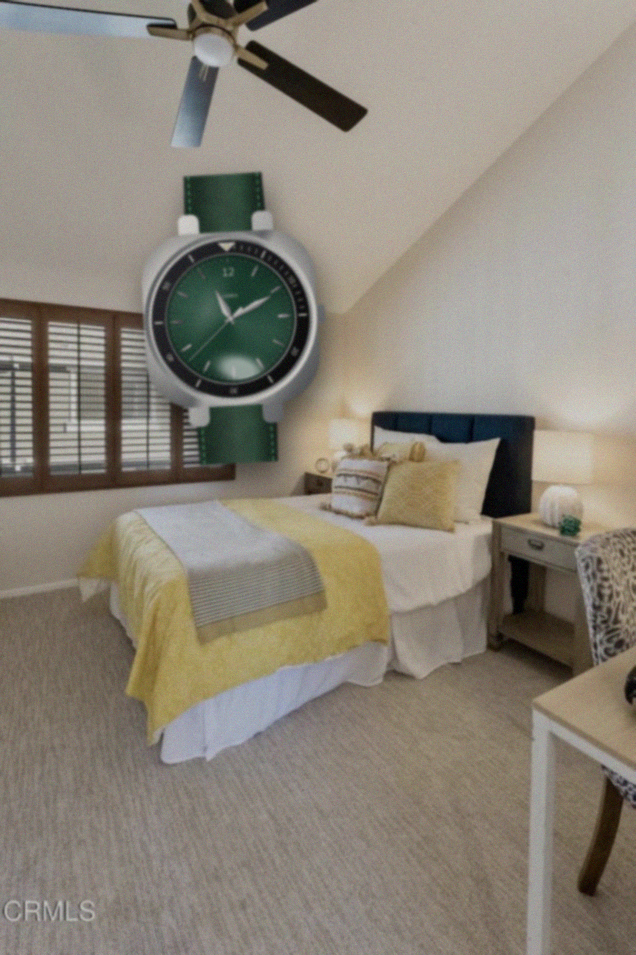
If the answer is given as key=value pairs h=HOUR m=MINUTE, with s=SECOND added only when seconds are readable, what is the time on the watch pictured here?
h=11 m=10 s=38
